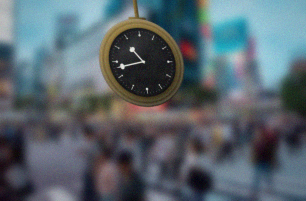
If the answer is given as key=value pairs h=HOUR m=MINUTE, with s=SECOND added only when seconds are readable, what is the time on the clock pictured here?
h=10 m=43
